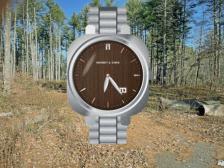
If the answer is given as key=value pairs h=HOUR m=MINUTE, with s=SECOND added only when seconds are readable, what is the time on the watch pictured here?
h=6 m=24
